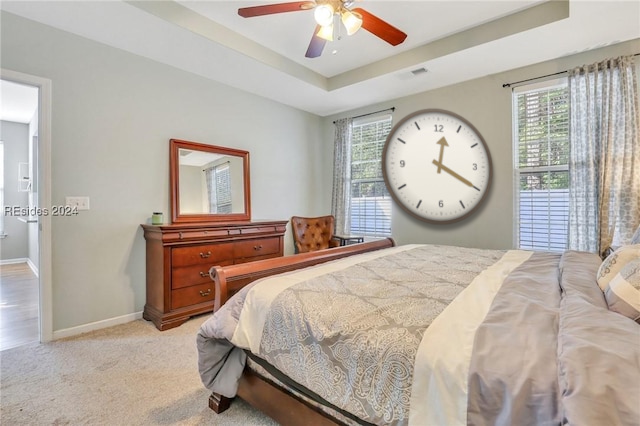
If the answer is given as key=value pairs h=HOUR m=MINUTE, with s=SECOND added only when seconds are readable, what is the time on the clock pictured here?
h=12 m=20
